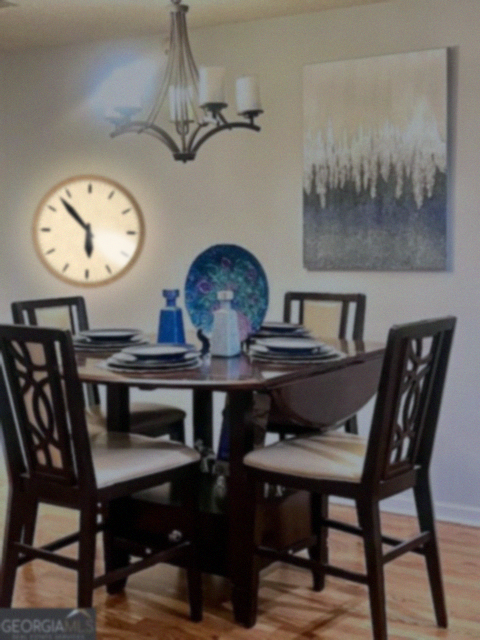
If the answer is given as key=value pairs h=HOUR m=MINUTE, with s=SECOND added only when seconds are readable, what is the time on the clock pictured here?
h=5 m=53
